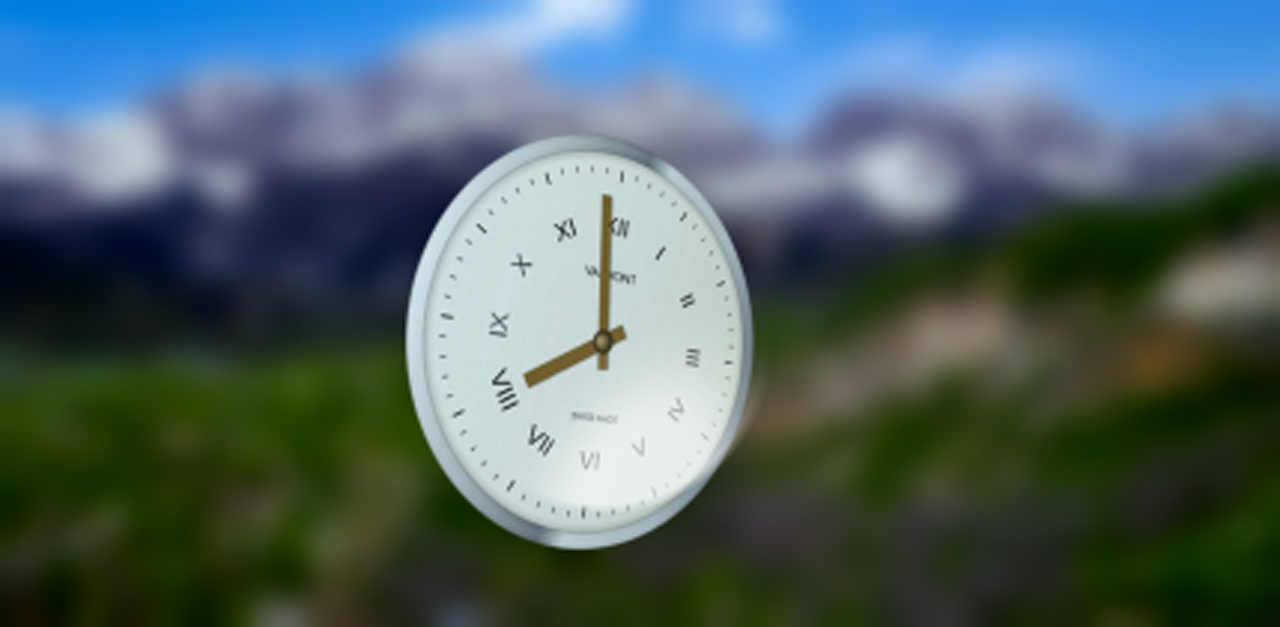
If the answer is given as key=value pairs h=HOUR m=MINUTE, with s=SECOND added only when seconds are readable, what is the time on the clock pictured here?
h=7 m=59
